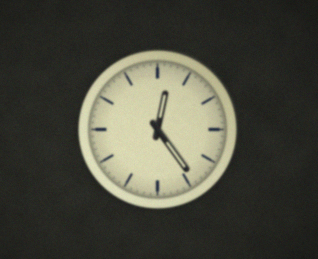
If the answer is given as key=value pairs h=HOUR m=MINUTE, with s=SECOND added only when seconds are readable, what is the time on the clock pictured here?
h=12 m=24
